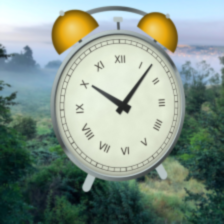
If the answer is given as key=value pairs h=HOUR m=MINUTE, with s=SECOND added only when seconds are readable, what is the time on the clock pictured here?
h=10 m=7
